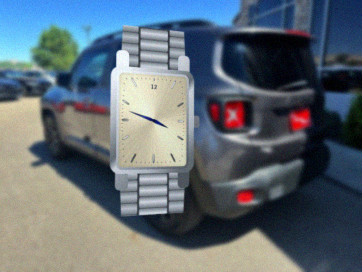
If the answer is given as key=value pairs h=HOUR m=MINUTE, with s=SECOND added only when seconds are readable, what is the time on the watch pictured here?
h=3 m=48
